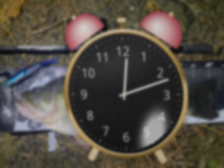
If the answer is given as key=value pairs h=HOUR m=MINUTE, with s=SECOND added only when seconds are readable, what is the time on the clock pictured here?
h=12 m=12
